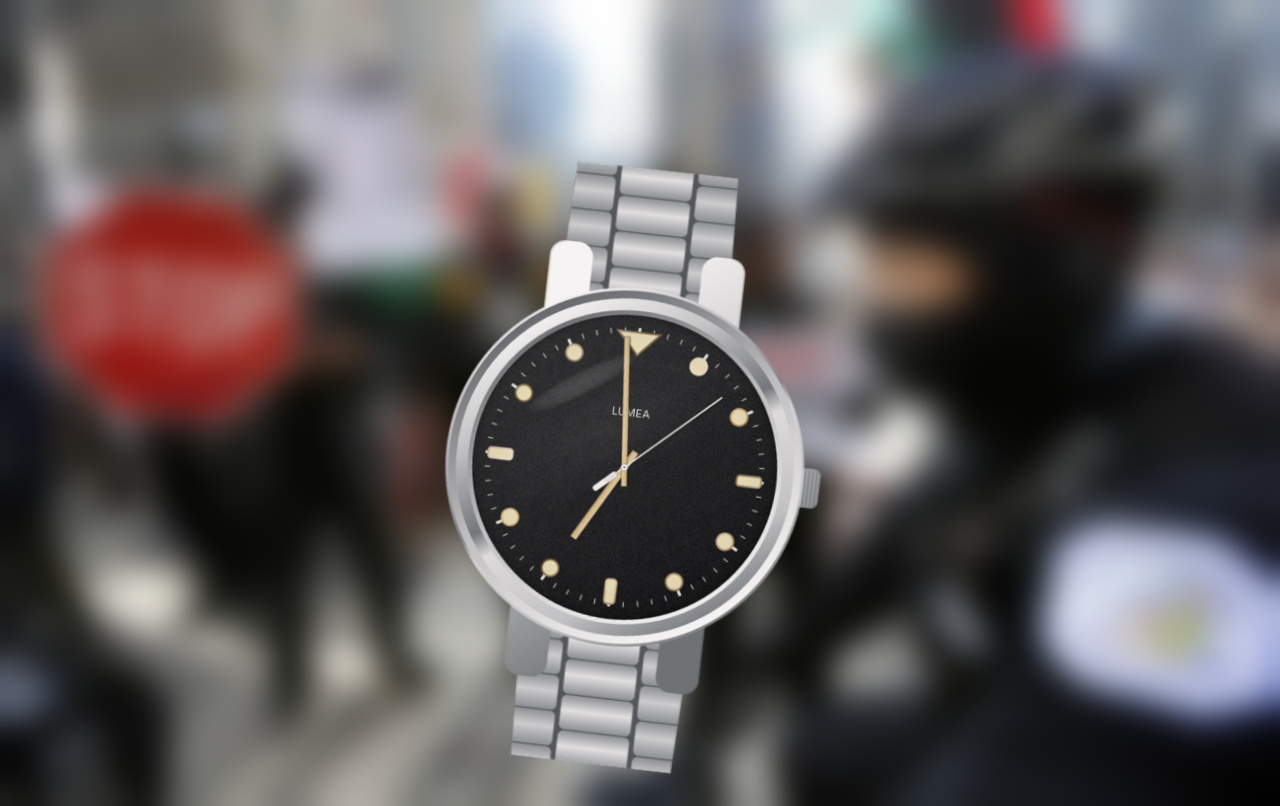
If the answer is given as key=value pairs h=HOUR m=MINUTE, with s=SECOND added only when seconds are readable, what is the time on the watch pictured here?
h=6 m=59 s=8
